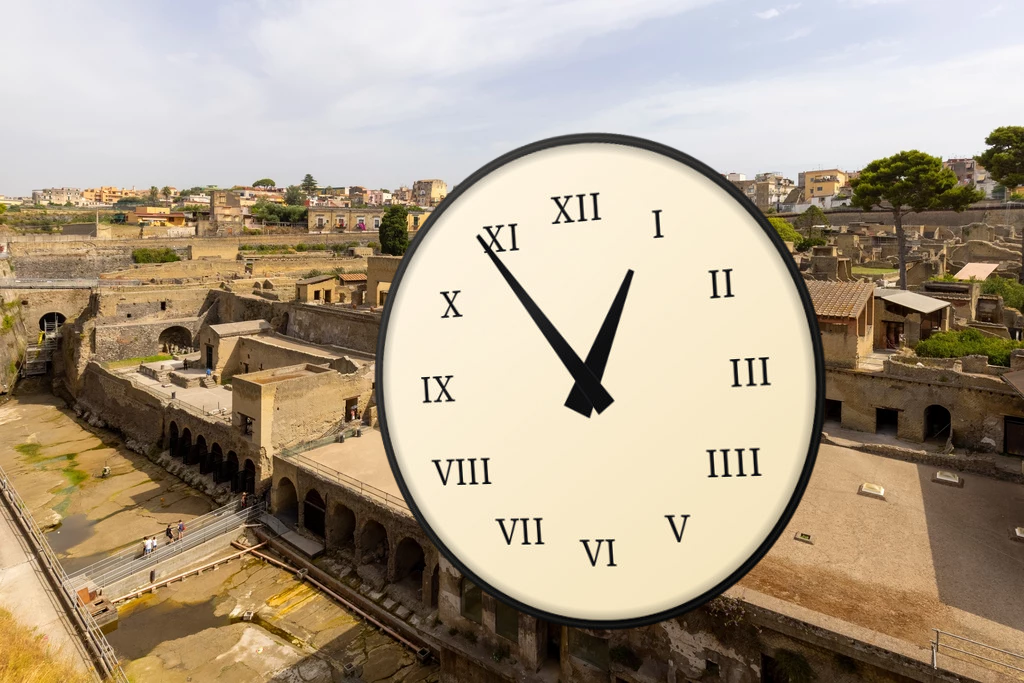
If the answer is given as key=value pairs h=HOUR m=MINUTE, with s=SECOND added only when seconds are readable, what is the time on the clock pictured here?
h=12 m=54
